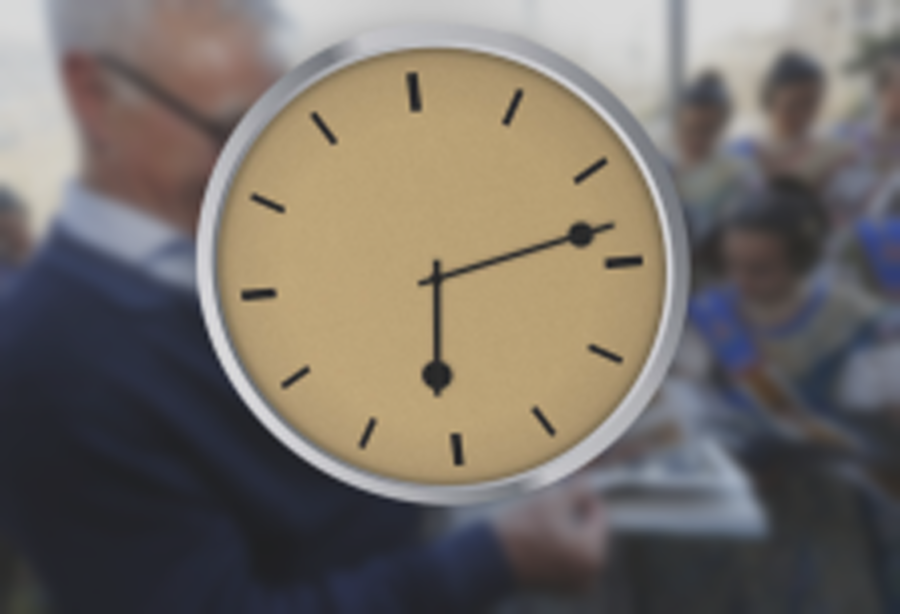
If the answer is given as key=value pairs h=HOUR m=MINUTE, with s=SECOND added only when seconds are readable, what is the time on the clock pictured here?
h=6 m=13
